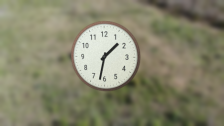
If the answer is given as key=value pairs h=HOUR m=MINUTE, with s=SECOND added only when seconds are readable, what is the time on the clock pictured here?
h=1 m=32
